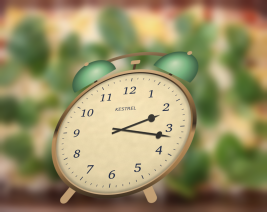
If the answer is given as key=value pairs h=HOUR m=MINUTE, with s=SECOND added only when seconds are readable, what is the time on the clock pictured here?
h=2 m=17
